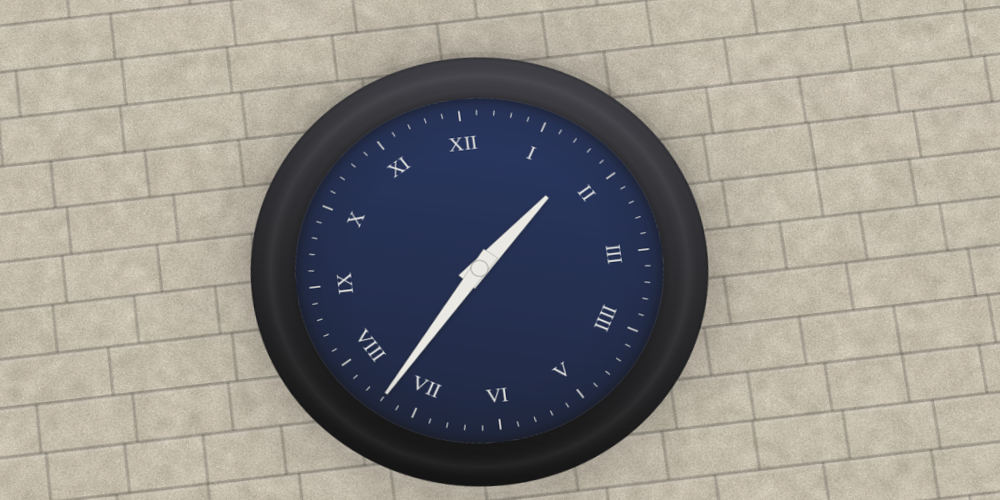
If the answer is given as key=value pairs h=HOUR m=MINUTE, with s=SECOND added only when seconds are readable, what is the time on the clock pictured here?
h=1 m=37
